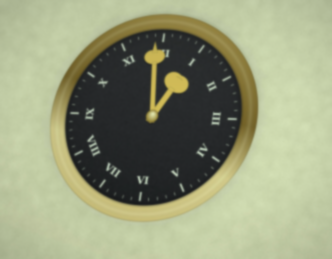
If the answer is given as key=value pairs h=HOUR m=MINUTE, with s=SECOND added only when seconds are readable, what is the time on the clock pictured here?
h=12 m=59
